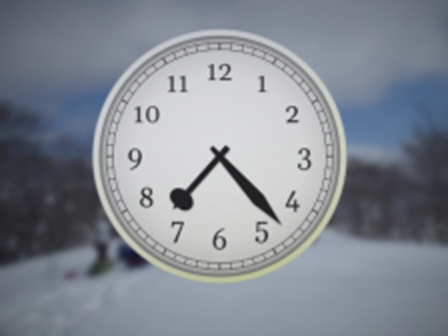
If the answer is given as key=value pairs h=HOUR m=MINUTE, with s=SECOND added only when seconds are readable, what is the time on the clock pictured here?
h=7 m=23
